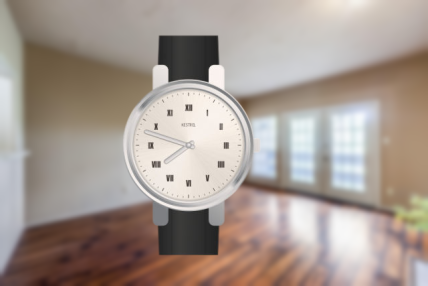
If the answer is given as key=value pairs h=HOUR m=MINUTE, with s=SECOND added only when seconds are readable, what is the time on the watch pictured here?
h=7 m=48
